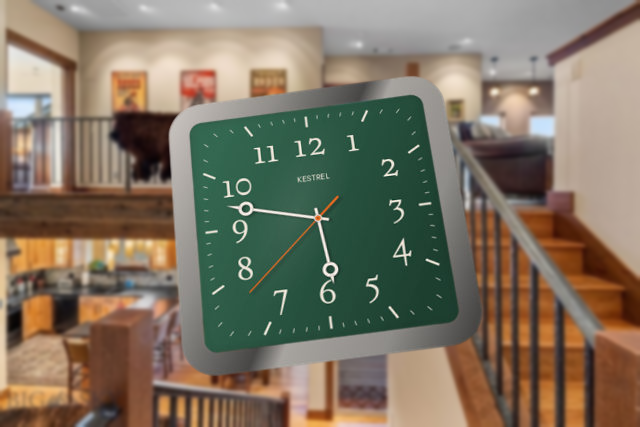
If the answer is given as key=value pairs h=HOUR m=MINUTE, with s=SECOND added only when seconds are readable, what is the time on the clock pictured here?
h=5 m=47 s=38
